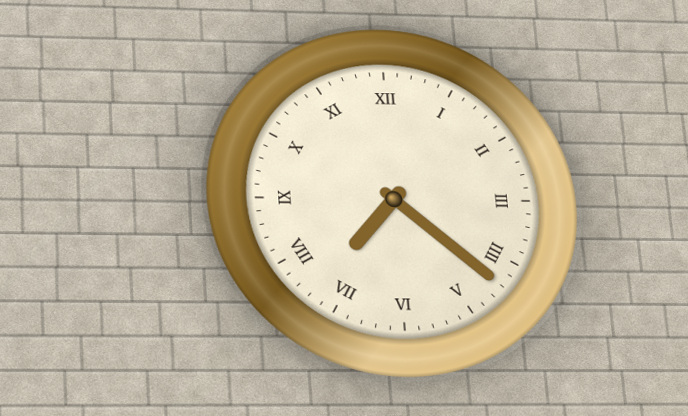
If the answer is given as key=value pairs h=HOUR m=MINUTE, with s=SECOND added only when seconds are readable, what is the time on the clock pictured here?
h=7 m=22
